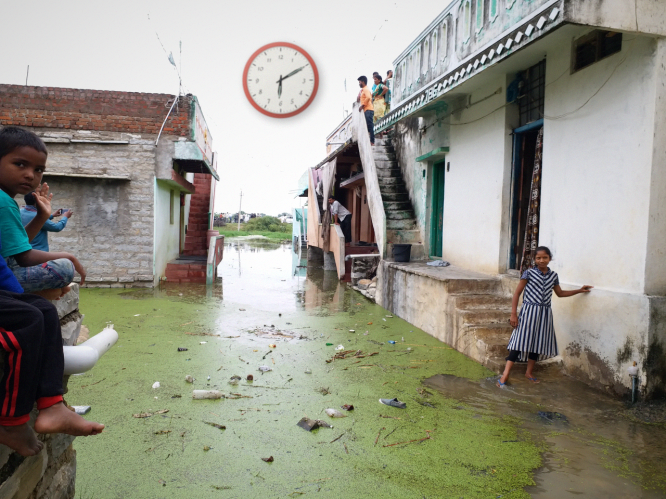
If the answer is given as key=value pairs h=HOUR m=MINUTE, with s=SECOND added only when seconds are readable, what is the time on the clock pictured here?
h=6 m=10
